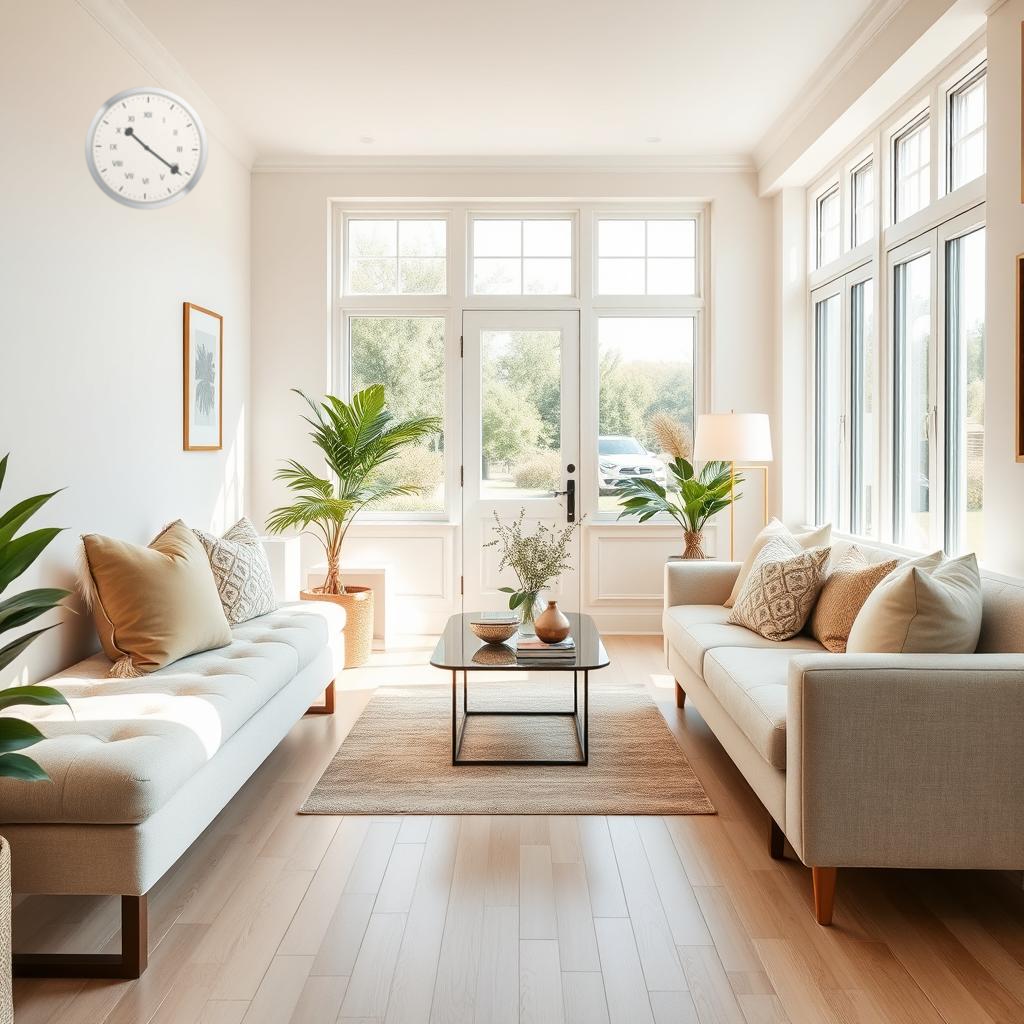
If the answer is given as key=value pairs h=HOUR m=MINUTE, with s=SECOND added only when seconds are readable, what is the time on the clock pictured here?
h=10 m=21
